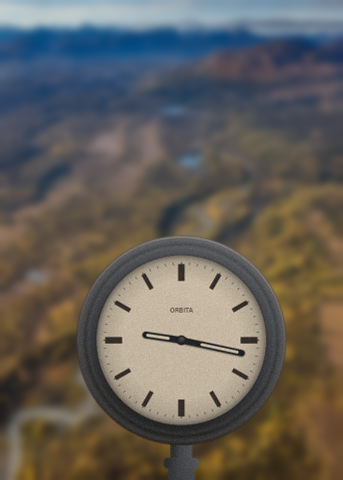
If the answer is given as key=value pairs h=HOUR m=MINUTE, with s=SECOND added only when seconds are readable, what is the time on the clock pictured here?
h=9 m=17
